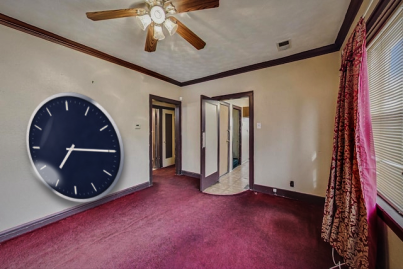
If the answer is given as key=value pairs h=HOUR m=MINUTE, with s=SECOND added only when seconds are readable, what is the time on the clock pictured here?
h=7 m=15
